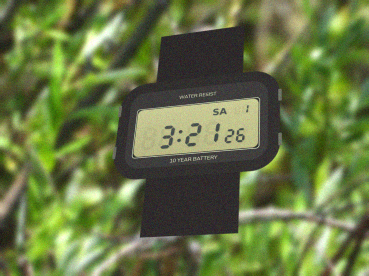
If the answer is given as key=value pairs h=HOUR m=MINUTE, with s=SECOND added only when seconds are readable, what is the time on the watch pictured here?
h=3 m=21 s=26
